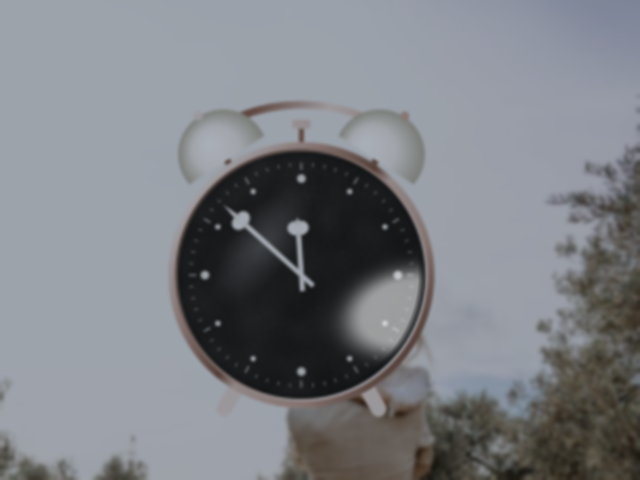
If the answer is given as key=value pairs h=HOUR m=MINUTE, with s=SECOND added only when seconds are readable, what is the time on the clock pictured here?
h=11 m=52
